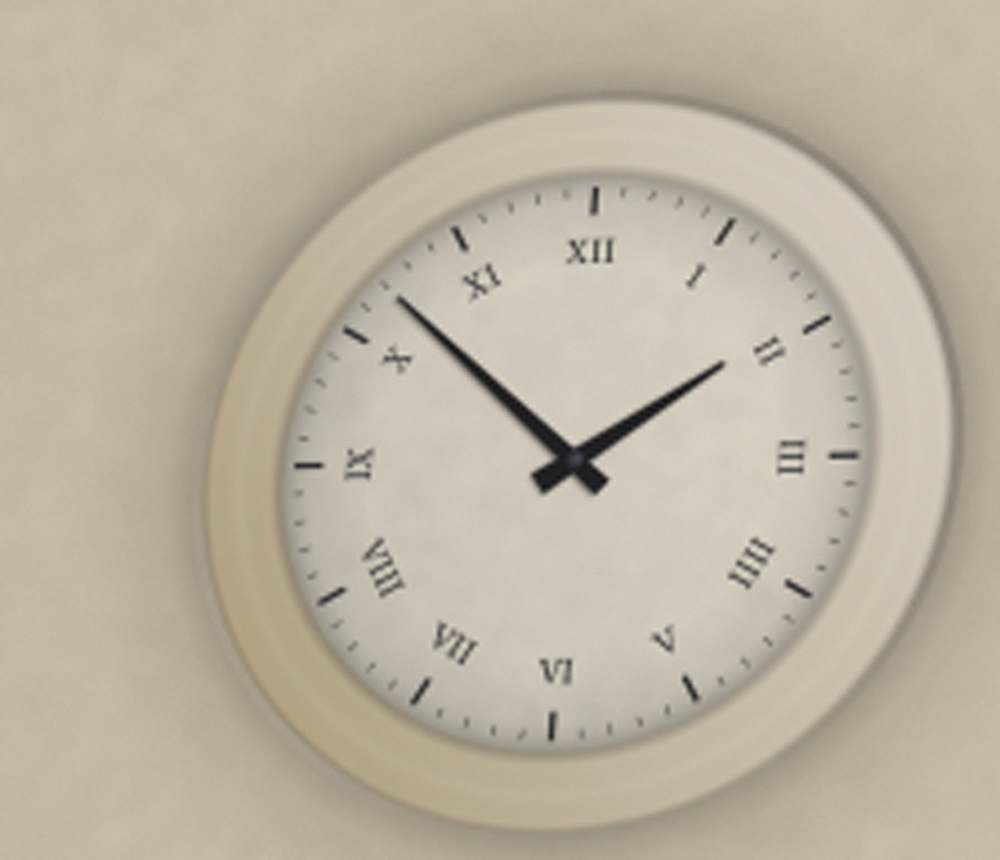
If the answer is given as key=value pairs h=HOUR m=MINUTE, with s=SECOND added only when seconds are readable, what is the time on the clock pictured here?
h=1 m=52
